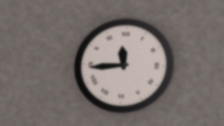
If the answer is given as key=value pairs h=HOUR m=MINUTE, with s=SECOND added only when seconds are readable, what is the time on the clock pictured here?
h=11 m=44
